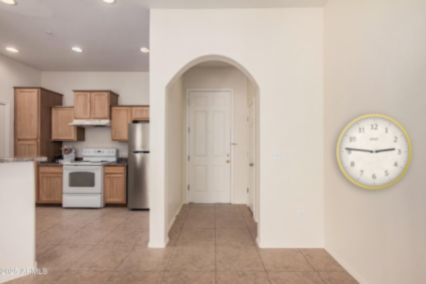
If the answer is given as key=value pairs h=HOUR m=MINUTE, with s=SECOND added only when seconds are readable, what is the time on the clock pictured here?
h=2 m=46
